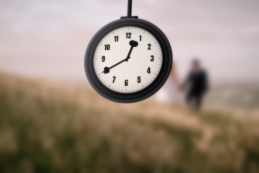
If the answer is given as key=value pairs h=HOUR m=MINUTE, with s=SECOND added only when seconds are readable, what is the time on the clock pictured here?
h=12 m=40
